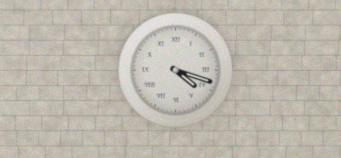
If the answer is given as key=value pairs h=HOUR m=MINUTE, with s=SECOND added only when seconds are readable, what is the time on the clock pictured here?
h=4 m=18
